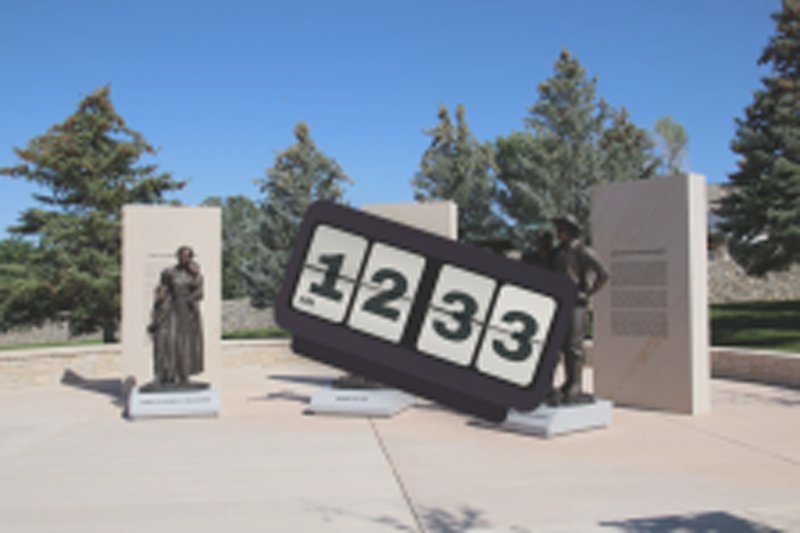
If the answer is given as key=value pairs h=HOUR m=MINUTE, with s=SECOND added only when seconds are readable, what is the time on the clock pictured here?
h=12 m=33
